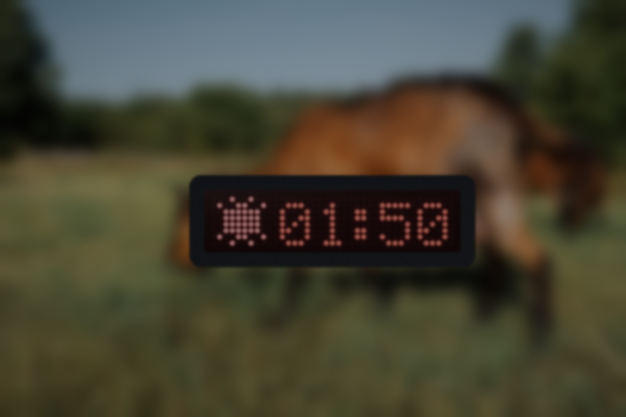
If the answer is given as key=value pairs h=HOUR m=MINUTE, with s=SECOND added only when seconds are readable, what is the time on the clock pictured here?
h=1 m=50
